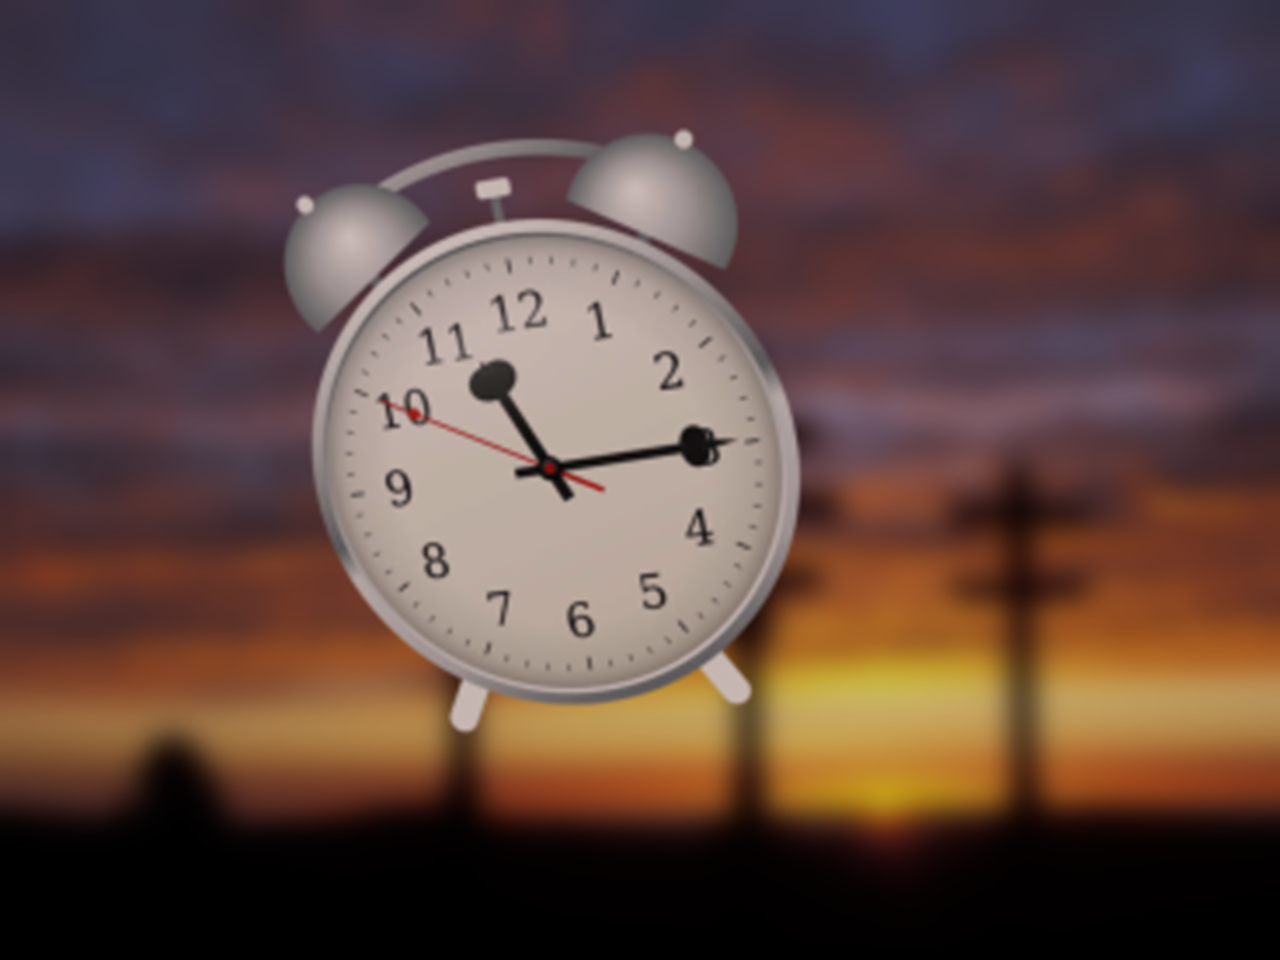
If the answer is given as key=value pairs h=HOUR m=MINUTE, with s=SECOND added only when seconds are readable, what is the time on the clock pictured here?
h=11 m=14 s=50
